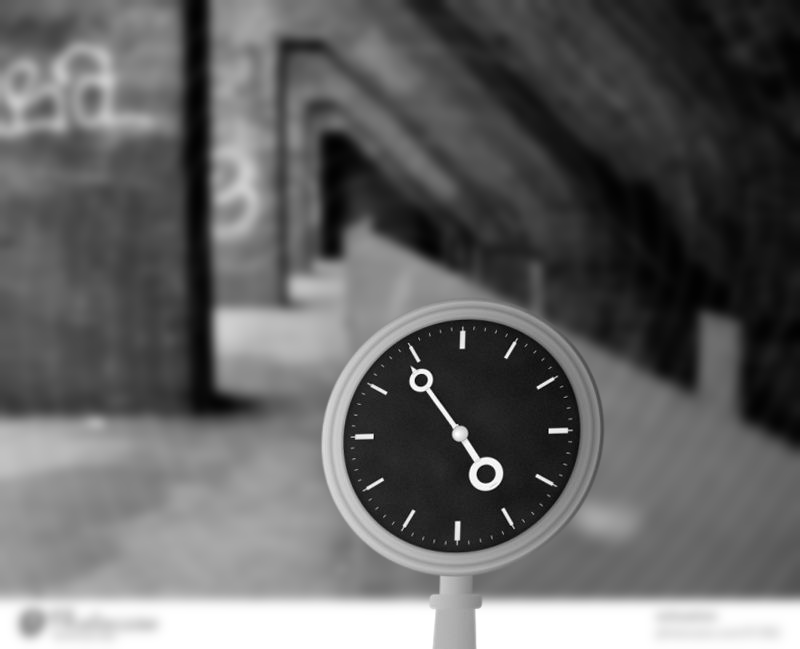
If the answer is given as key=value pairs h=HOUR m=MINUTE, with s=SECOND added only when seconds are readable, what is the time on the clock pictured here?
h=4 m=54
